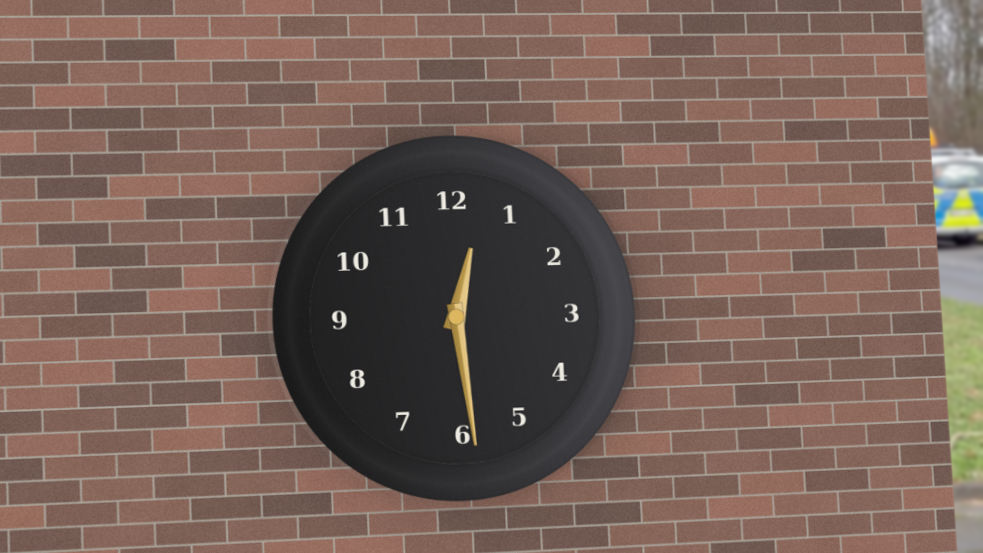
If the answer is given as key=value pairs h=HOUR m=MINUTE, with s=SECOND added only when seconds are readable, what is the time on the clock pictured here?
h=12 m=29
